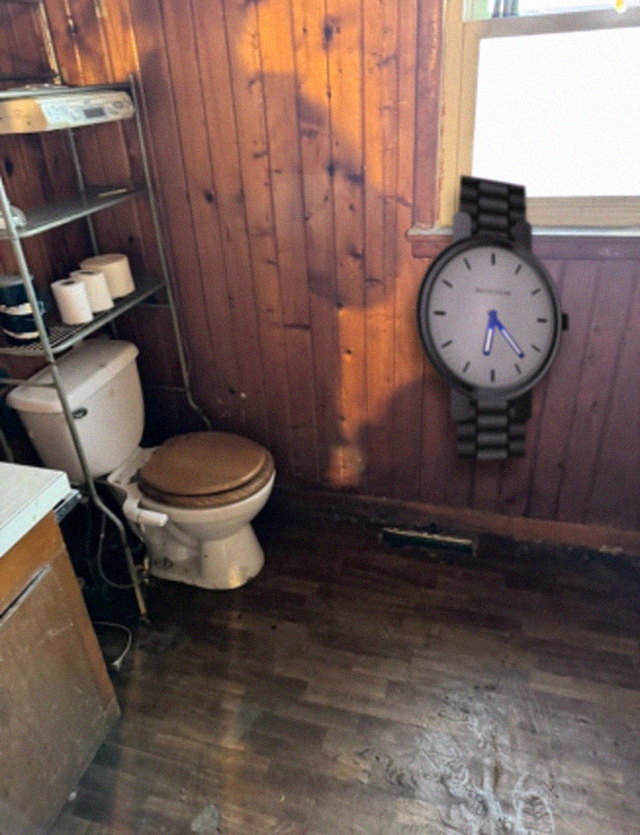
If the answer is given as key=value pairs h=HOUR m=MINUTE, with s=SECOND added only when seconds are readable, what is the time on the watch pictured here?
h=6 m=23
